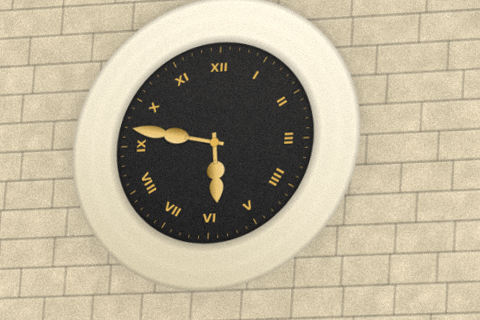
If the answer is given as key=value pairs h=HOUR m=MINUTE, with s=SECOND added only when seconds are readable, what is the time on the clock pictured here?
h=5 m=47
